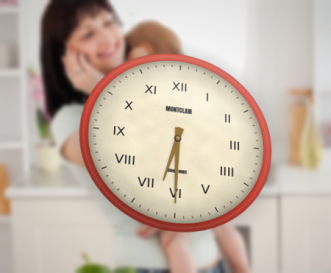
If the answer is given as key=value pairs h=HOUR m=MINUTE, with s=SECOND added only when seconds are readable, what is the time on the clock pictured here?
h=6 m=30
